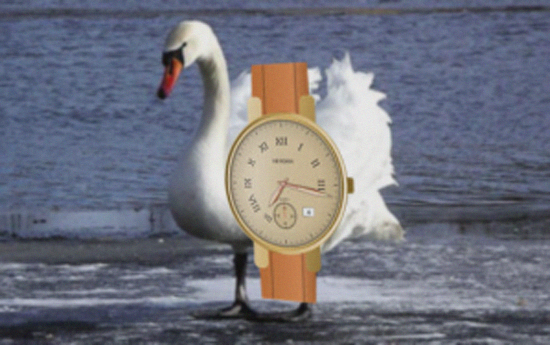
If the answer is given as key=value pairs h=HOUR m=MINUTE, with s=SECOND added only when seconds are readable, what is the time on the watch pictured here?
h=7 m=17
